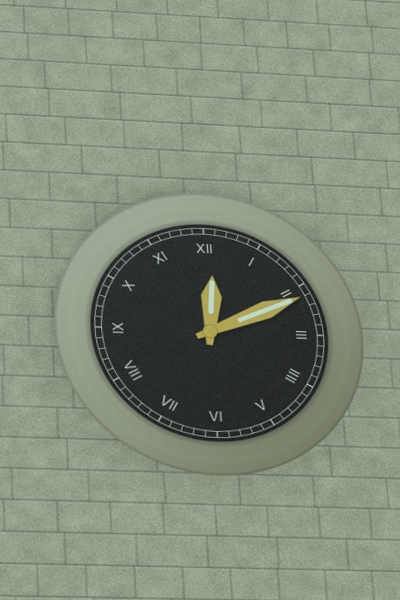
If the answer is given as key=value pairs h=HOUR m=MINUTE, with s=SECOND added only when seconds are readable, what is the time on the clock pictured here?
h=12 m=11
